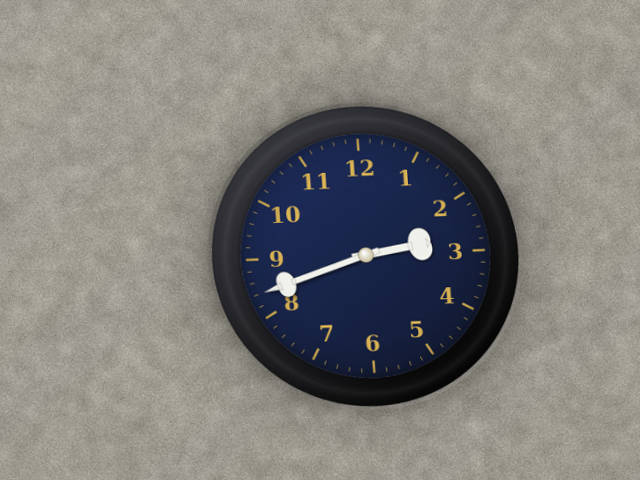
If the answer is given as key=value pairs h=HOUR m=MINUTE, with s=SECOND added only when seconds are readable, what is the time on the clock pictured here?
h=2 m=42
